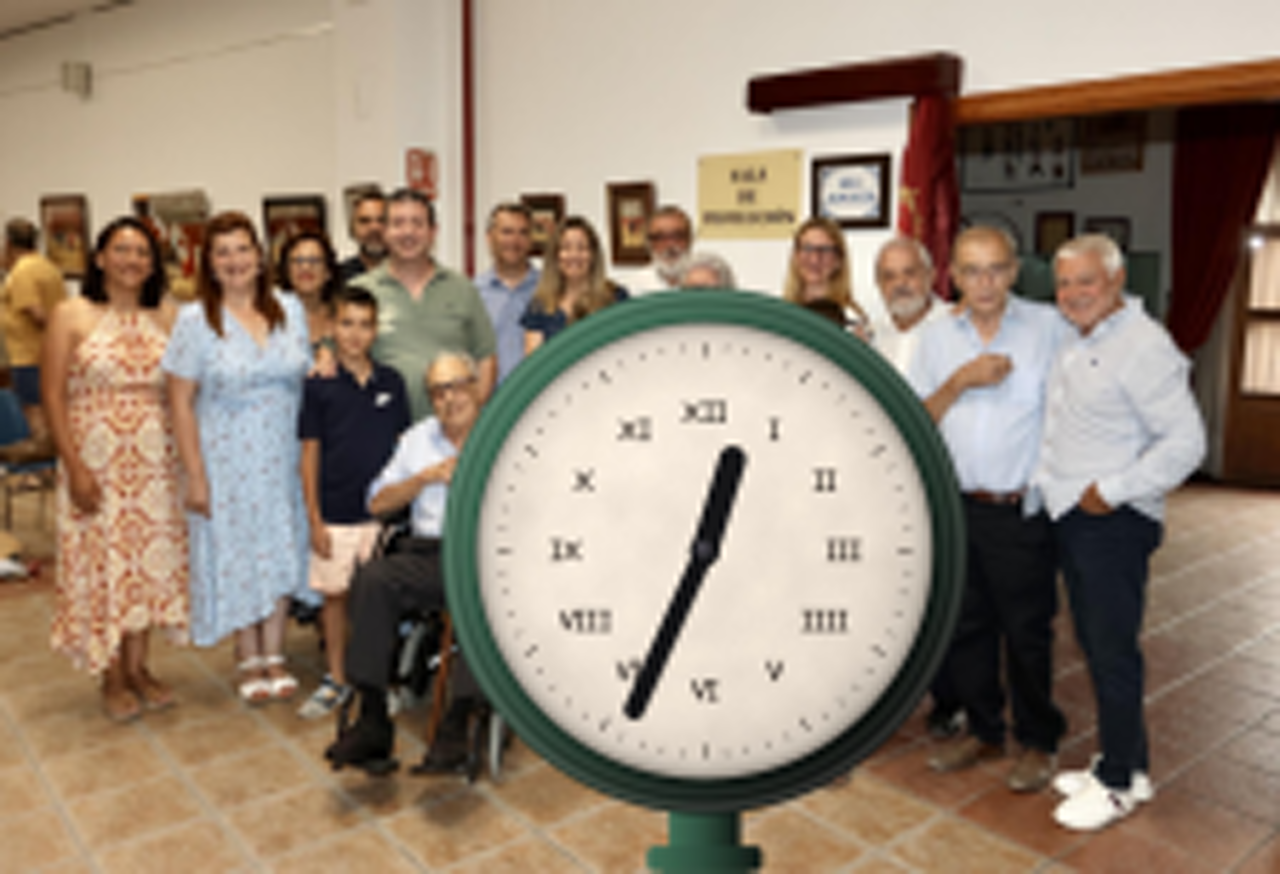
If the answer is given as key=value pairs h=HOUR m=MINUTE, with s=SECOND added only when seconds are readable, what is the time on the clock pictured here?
h=12 m=34
